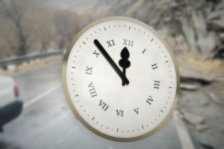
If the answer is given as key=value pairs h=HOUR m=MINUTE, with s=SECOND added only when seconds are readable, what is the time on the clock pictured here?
h=11 m=52
